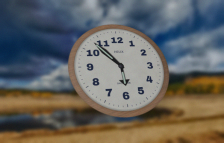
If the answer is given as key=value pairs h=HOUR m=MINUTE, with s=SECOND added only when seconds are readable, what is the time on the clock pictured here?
h=5 m=53
